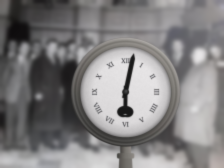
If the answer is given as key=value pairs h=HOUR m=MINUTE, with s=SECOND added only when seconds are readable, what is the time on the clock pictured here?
h=6 m=2
